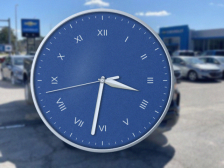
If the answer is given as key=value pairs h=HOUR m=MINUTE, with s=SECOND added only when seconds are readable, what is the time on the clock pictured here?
h=3 m=31 s=43
